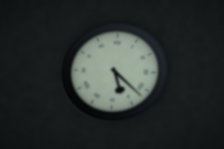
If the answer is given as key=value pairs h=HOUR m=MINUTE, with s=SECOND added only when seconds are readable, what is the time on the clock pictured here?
h=5 m=22
